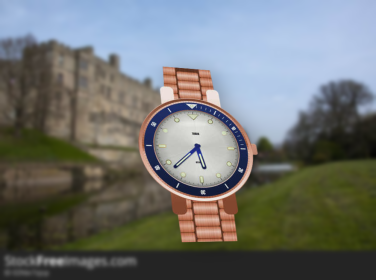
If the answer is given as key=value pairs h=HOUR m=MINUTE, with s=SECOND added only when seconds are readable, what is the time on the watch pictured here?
h=5 m=38
